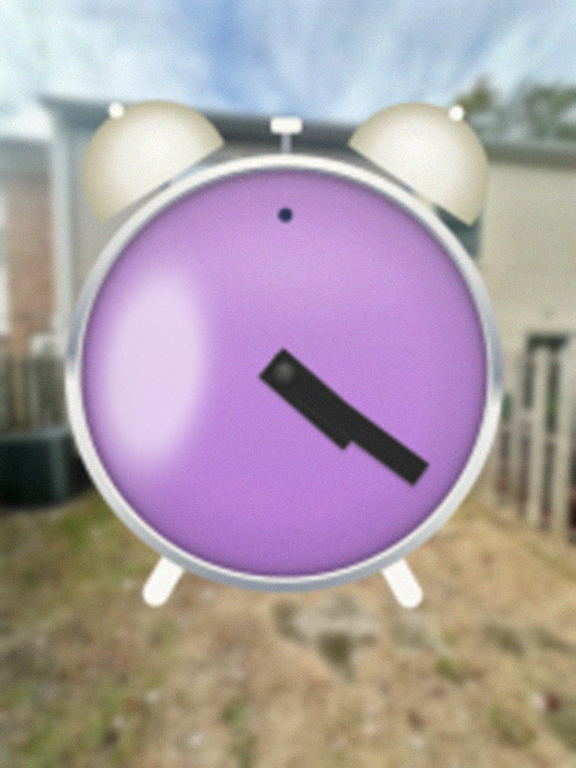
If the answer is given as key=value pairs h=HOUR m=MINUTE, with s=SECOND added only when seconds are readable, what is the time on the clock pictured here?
h=4 m=21
